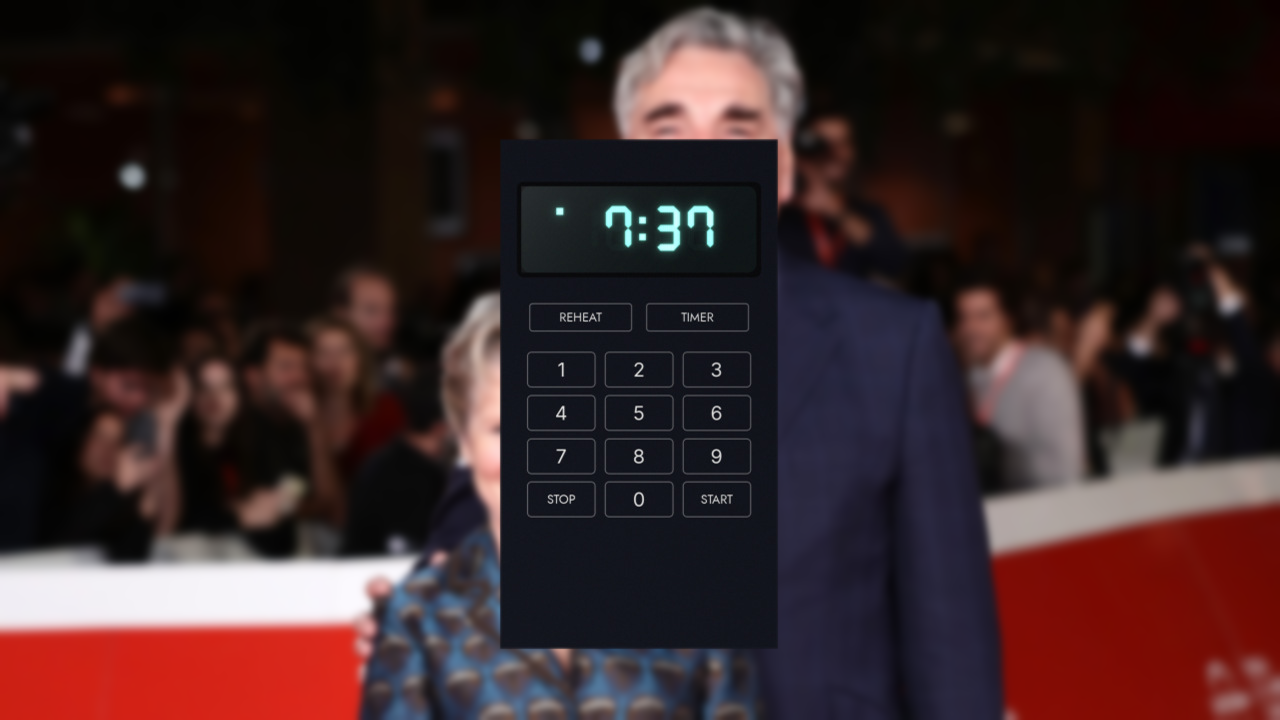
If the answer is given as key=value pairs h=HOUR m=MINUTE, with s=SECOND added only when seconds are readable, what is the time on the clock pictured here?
h=7 m=37
